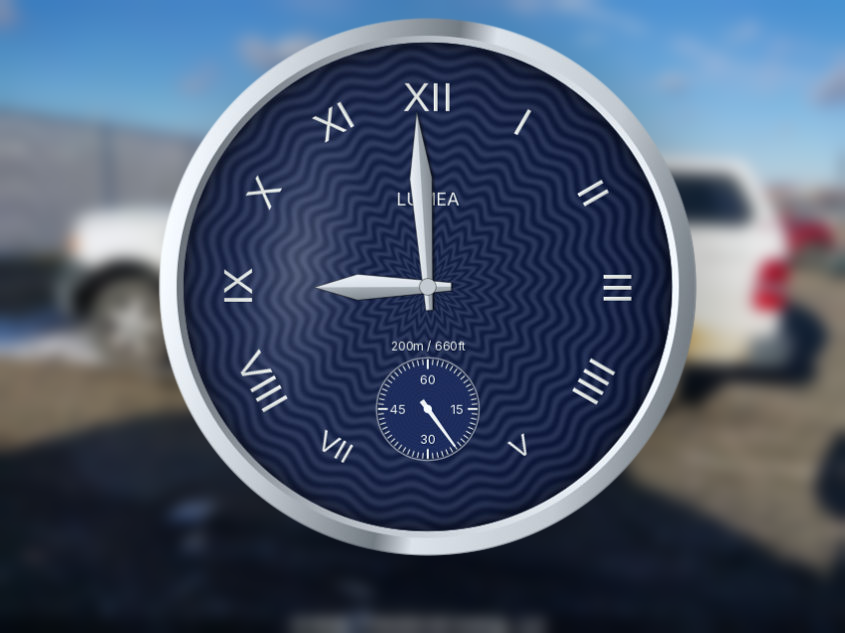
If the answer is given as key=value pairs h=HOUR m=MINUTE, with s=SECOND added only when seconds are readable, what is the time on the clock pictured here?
h=8 m=59 s=24
